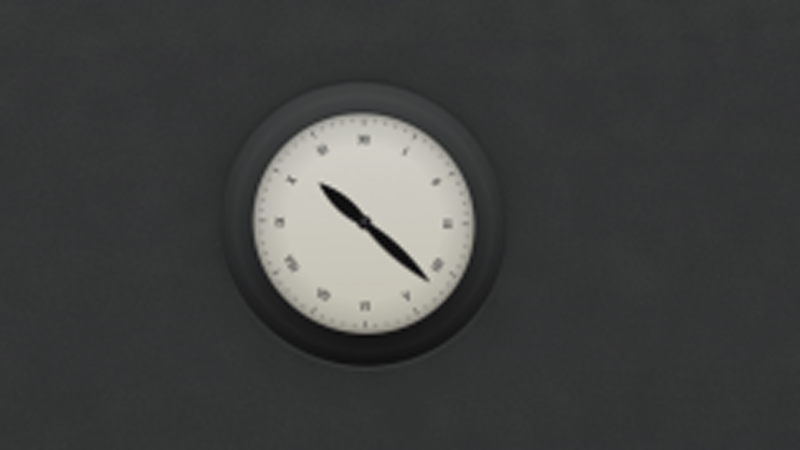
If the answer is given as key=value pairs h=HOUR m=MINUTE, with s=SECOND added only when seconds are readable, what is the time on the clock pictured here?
h=10 m=22
